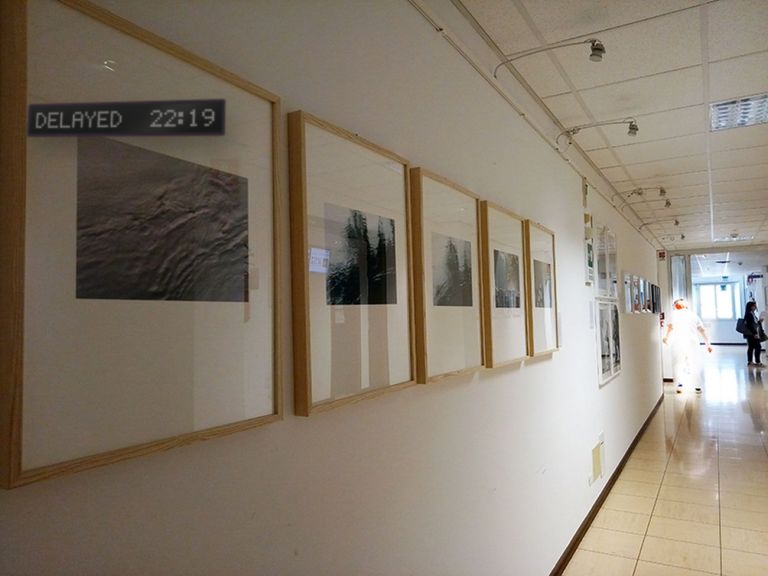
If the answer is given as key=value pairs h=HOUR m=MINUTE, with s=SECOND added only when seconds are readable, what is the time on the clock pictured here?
h=22 m=19
